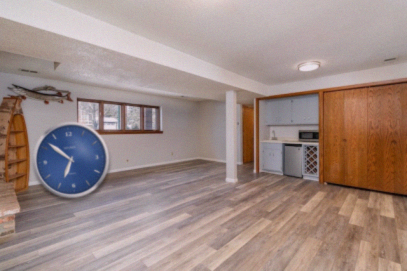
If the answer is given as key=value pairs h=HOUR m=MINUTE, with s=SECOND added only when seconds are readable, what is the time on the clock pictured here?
h=6 m=52
